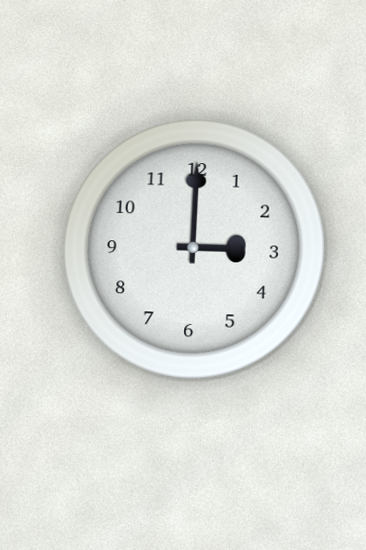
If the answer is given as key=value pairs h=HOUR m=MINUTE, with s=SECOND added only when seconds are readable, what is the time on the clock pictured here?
h=3 m=0
